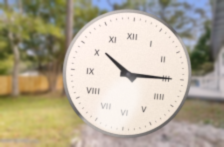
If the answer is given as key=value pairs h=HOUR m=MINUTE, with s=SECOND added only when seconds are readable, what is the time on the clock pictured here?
h=10 m=15
